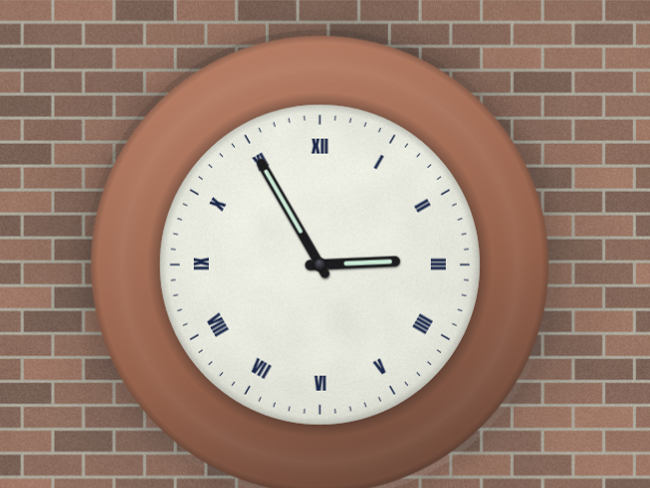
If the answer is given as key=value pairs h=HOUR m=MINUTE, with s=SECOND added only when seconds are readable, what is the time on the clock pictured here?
h=2 m=55
